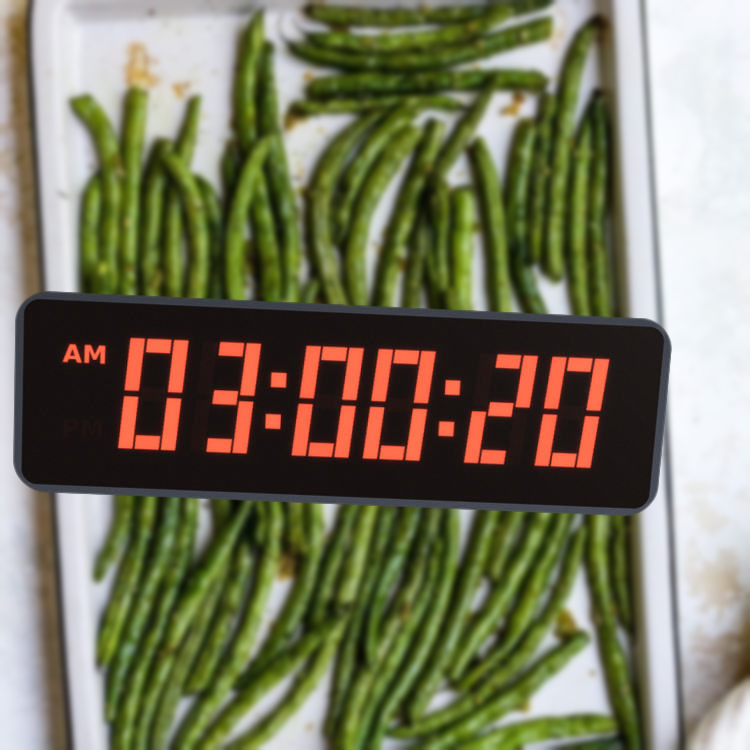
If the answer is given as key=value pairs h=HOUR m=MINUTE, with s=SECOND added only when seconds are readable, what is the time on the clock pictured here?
h=3 m=0 s=20
